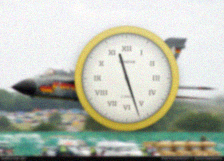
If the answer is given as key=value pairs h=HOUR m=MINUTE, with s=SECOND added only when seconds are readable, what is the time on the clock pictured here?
h=11 m=27
